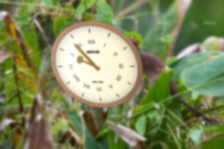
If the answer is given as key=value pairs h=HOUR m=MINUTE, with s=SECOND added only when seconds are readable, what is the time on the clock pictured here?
h=9 m=54
